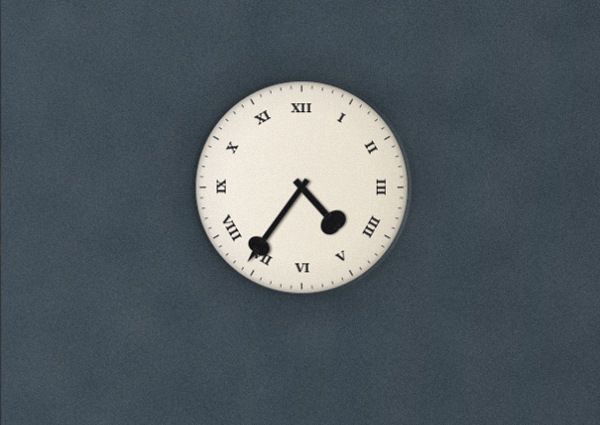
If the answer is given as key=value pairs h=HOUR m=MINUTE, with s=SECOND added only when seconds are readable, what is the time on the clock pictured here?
h=4 m=36
